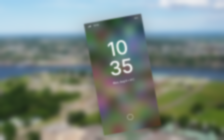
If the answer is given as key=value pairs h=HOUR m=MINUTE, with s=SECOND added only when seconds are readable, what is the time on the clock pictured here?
h=10 m=35
